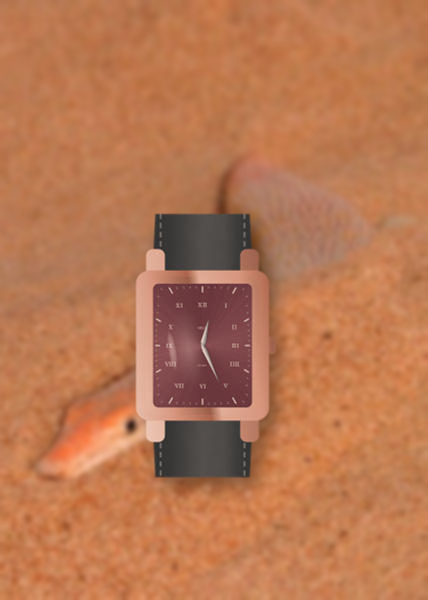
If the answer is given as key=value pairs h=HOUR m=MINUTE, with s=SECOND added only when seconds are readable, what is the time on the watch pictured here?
h=12 m=26
